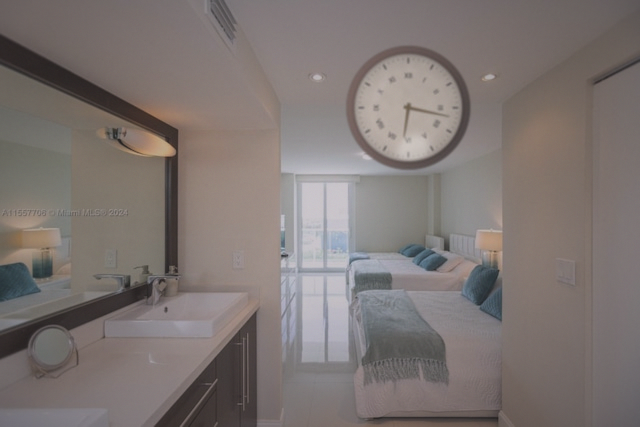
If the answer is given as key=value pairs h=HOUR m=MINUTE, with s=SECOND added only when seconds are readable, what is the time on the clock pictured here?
h=6 m=17
